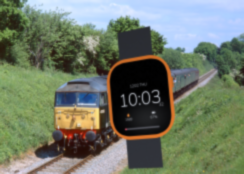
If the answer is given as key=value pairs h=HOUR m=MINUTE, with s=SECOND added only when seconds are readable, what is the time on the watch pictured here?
h=10 m=3
